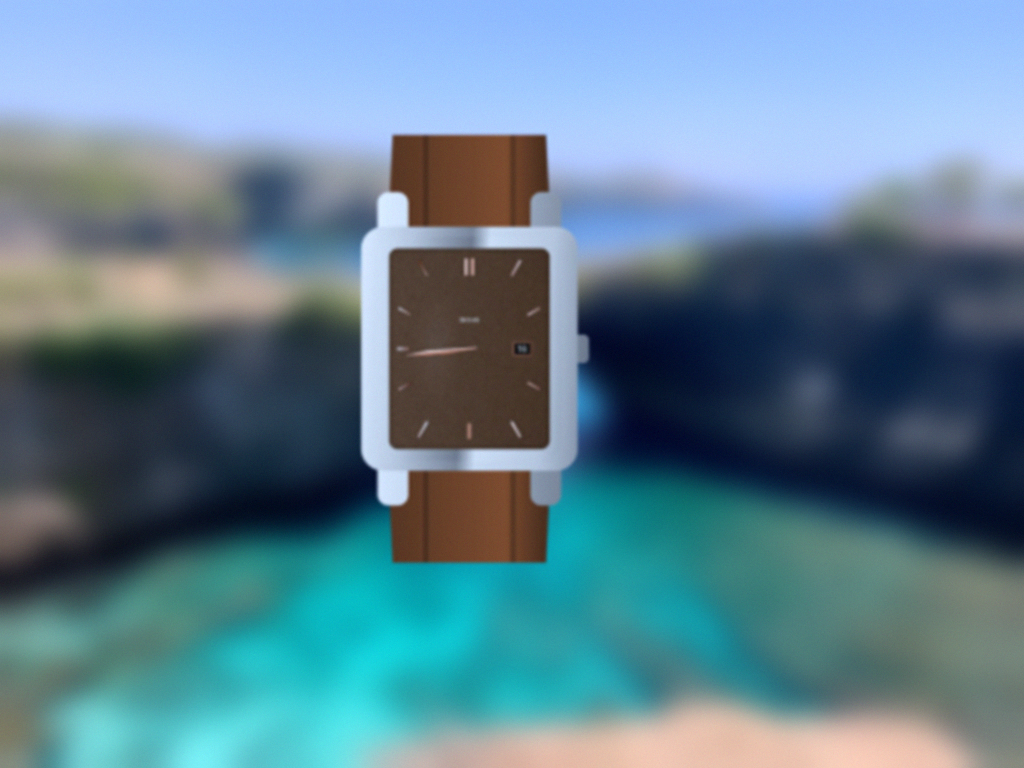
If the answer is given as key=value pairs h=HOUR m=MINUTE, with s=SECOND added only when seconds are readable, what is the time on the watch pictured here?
h=8 m=44
